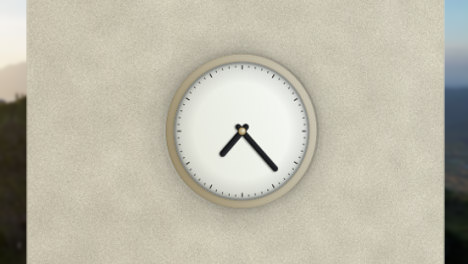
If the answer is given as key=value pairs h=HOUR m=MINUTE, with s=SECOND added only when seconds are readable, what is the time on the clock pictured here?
h=7 m=23
